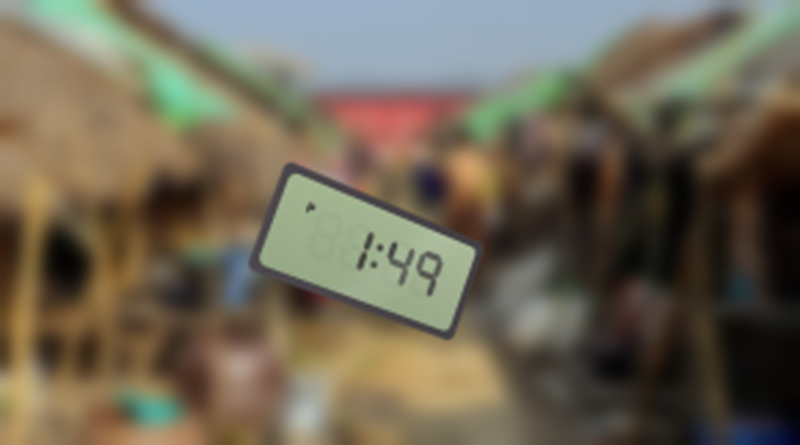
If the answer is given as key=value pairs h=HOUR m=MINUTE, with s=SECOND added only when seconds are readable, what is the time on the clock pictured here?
h=1 m=49
